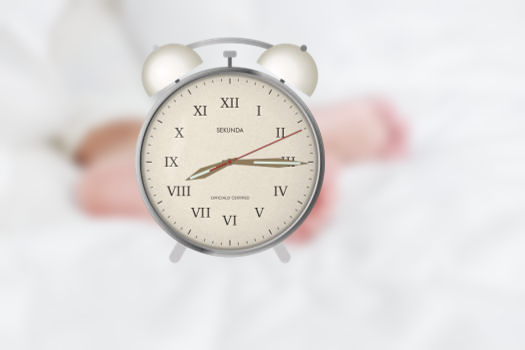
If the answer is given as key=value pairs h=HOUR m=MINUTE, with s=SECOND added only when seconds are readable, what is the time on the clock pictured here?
h=8 m=15 s=11
